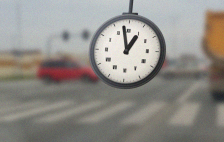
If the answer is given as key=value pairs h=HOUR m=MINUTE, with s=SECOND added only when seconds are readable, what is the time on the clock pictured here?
h=12 m=58
